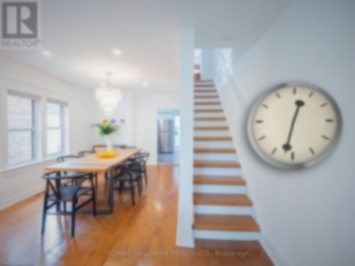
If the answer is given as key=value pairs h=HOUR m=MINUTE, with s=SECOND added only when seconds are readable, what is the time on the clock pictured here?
h=12 m=32
